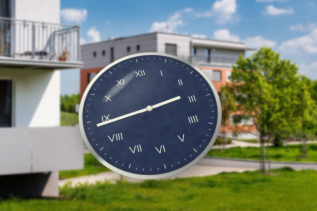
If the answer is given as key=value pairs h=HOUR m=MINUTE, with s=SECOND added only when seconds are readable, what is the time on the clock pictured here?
h=2 m=44
